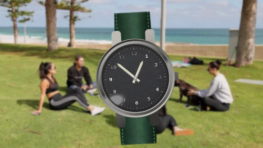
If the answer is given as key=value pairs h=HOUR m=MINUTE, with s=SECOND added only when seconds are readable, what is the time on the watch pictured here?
h=12 m=52
